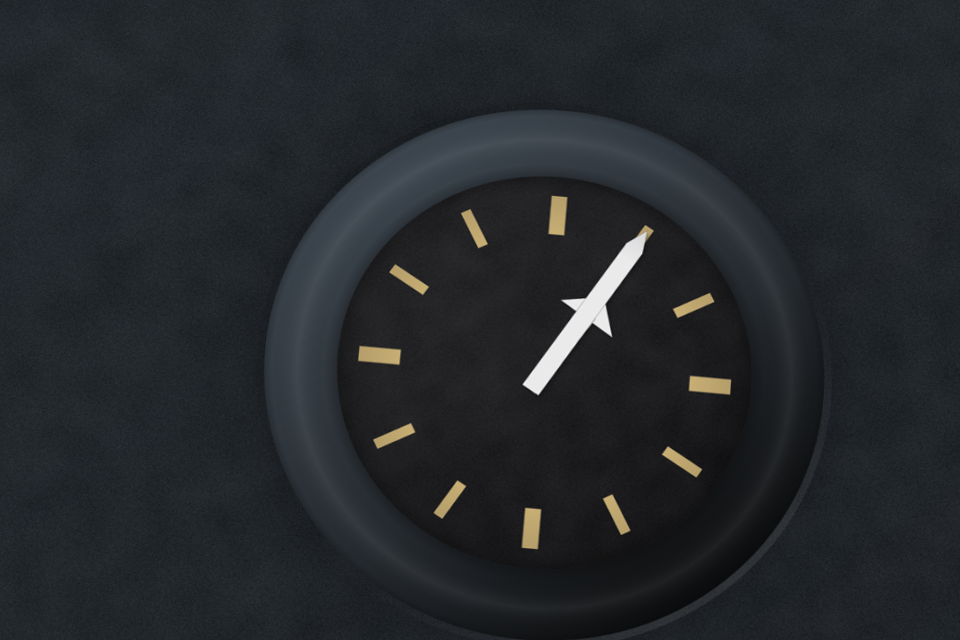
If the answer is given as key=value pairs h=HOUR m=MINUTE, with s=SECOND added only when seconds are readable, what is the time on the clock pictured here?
h=1 m=5
